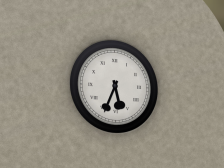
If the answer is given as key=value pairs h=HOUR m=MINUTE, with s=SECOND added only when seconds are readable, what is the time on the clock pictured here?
h=5 m=34
